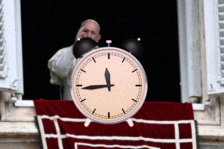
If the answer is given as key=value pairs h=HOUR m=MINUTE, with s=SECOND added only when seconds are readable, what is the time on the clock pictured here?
h=11 m=44
